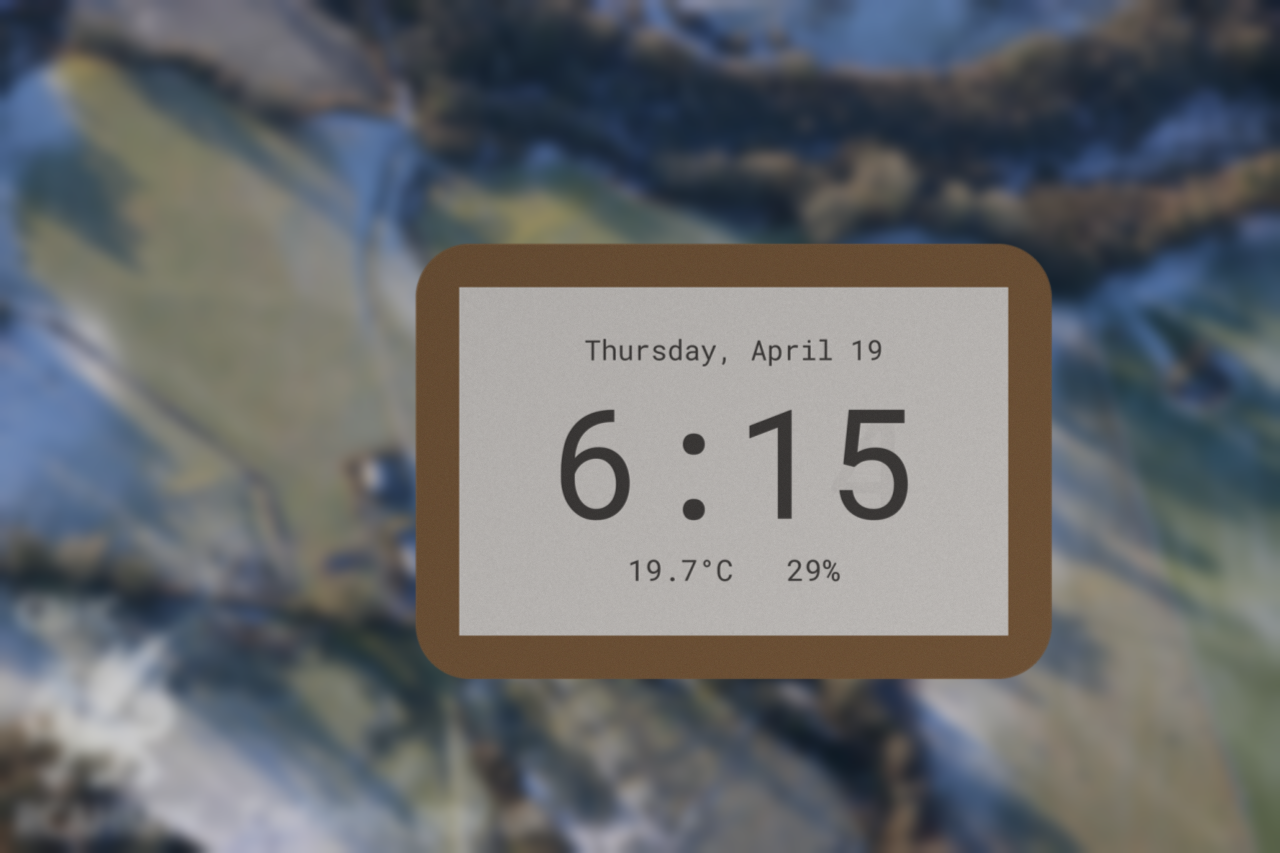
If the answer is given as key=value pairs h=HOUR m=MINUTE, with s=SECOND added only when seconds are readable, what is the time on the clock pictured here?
h=6 m=15
